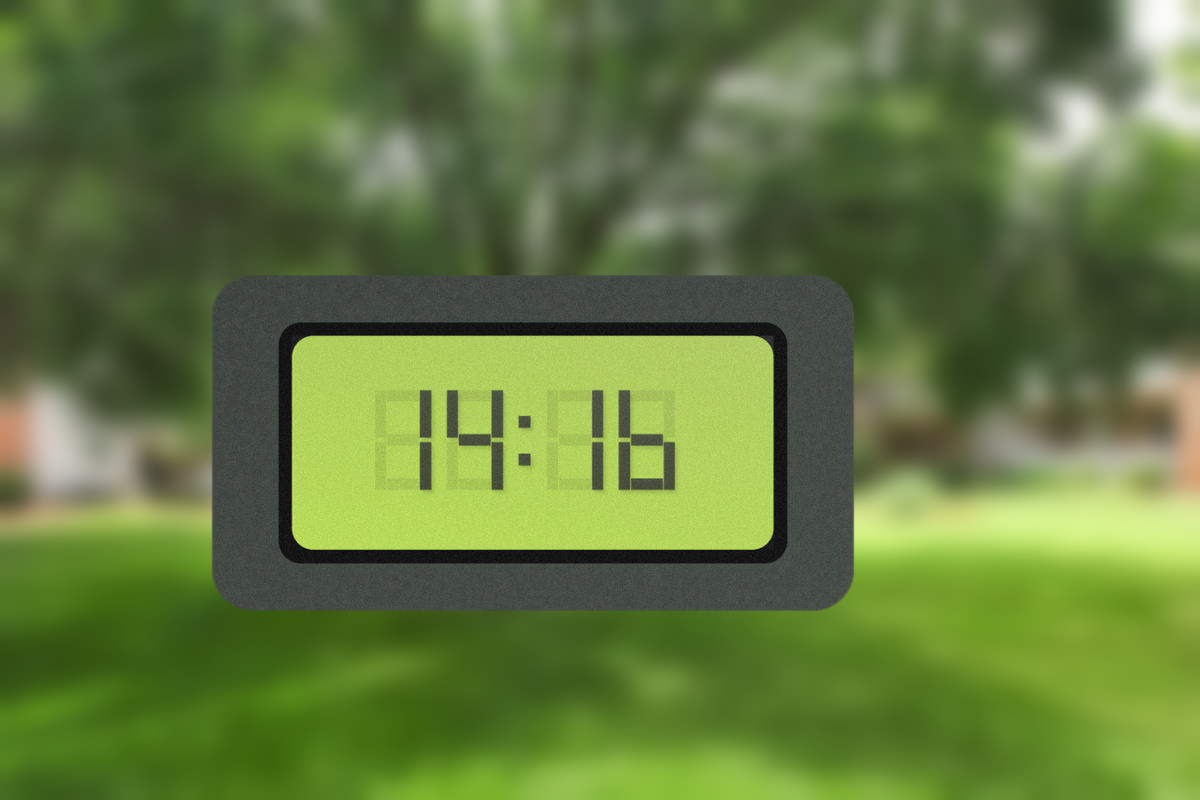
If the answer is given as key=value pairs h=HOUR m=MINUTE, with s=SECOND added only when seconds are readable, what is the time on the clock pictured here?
h=14 m=16
